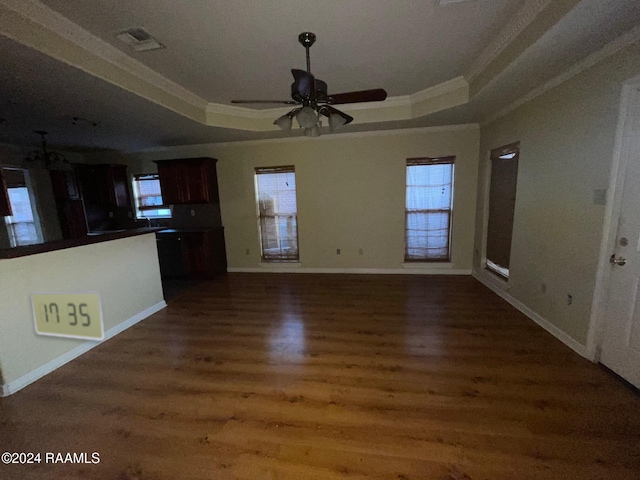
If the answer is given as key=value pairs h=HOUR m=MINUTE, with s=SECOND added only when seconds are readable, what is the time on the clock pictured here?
h=17 m=35
